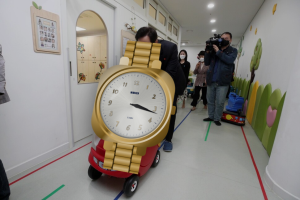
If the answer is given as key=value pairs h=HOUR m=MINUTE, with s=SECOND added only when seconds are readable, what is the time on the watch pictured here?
h=3 m=17
